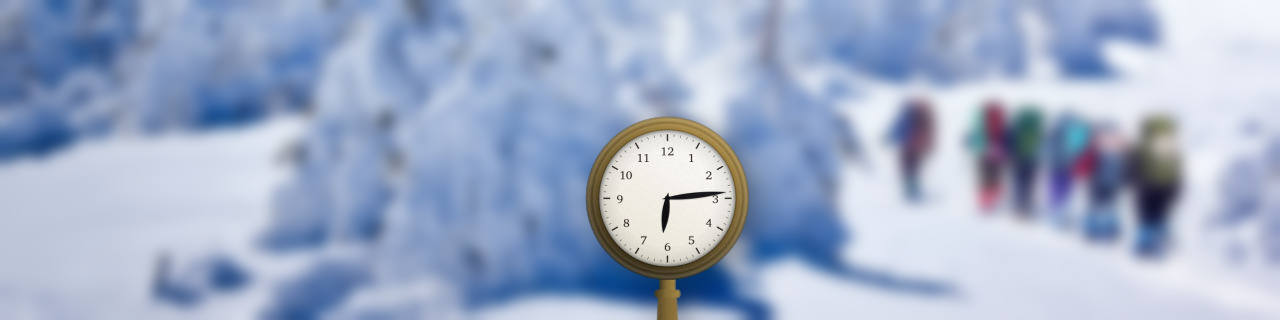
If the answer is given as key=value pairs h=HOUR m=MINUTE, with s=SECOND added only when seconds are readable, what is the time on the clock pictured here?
h=6 m=14
